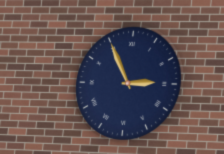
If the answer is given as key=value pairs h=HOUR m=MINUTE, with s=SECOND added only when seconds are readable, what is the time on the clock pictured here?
h=2 m=55
